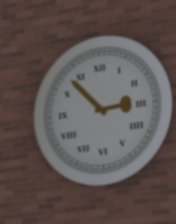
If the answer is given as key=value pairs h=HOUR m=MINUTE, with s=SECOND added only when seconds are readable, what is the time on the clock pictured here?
h=2 m=53
